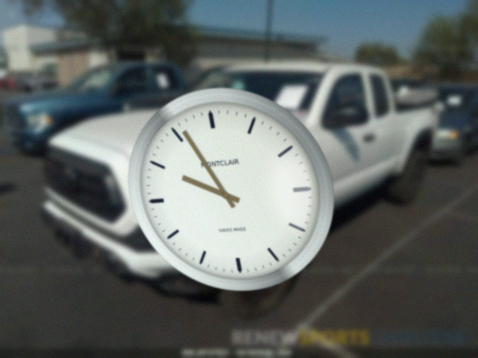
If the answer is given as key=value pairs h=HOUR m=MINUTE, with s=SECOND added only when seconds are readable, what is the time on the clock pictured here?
h=9 m=56
